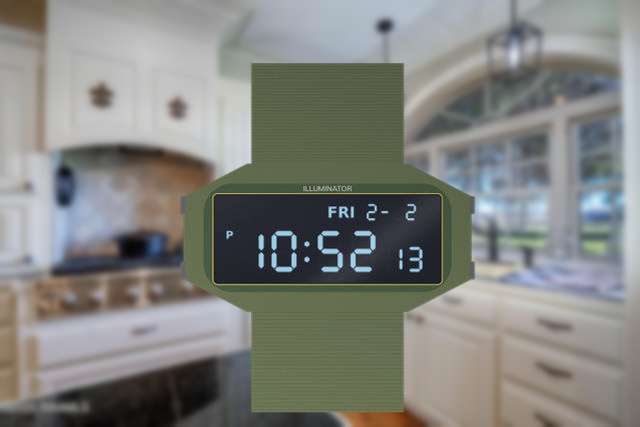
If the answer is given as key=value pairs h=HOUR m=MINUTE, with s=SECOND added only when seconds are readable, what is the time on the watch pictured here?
h=10 m=52 s=13
